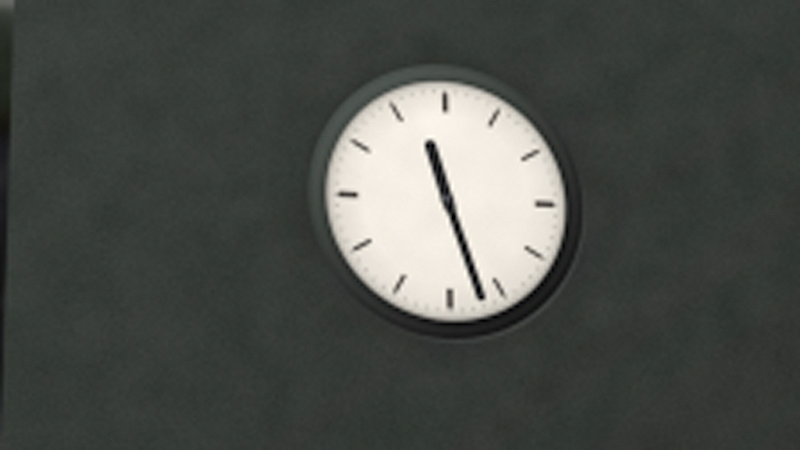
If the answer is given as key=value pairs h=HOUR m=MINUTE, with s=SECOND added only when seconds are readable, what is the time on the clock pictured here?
h=11 m=27
